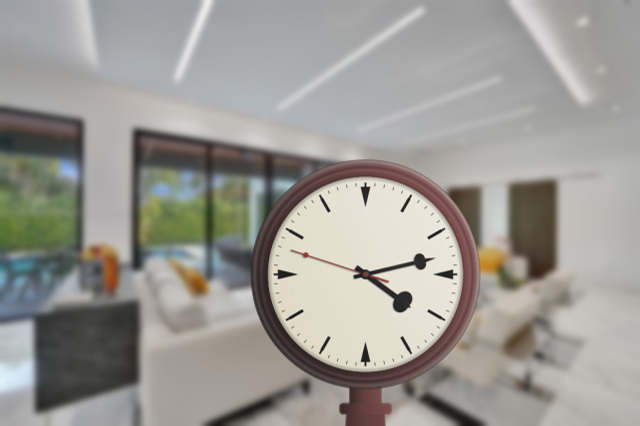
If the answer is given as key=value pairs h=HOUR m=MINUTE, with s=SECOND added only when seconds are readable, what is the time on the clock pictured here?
h=4 m=12 s=48
